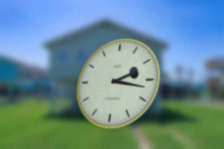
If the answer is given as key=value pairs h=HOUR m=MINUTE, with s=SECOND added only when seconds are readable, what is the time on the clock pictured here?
h=2 m=17
